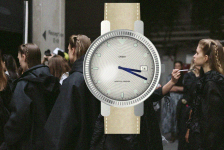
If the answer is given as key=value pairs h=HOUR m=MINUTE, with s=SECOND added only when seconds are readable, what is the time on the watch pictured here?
h=3 m=19
